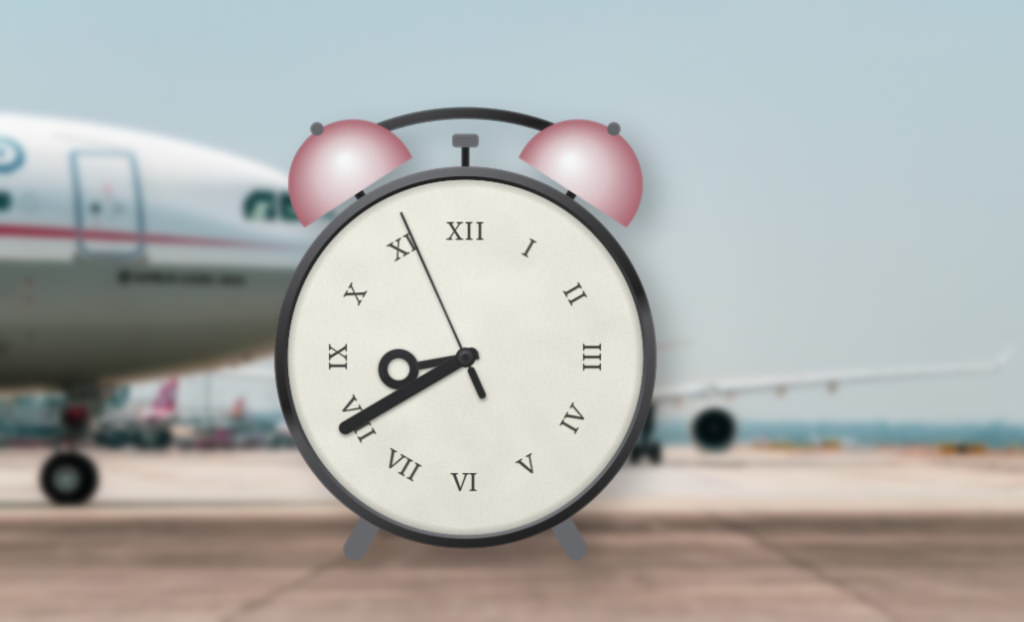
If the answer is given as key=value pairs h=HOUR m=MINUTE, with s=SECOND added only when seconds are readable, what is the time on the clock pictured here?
h=8 m=39 s=56
